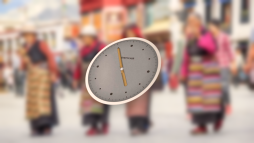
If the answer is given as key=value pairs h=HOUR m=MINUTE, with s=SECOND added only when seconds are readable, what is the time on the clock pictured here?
h=4 m=55
